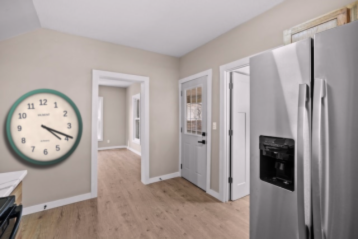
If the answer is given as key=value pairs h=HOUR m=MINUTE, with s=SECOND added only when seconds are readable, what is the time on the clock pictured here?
h=4 m=19
